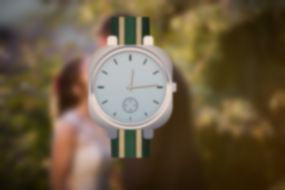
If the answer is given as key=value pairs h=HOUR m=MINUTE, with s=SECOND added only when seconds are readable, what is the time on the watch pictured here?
h=12 m=14
